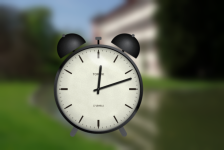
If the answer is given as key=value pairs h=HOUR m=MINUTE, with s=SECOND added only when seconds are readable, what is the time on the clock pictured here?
h=12 m=12
